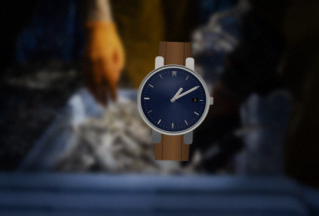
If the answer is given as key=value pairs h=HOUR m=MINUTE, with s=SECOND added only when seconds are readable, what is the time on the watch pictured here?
h=1 m=10
